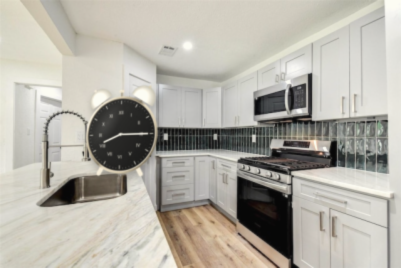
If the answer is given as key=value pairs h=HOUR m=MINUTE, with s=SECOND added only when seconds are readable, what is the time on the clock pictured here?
h=8 m=15
